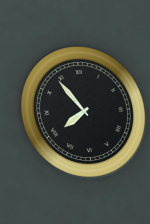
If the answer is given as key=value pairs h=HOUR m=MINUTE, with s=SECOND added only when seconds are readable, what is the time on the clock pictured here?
h=7 m=54
